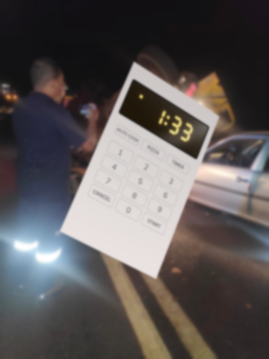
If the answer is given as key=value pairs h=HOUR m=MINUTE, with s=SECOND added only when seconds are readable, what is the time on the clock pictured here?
h=1 m=33
